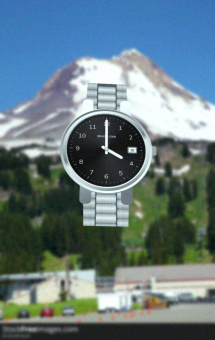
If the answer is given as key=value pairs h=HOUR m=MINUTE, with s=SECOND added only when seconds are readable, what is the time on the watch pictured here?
h=4 m=0
